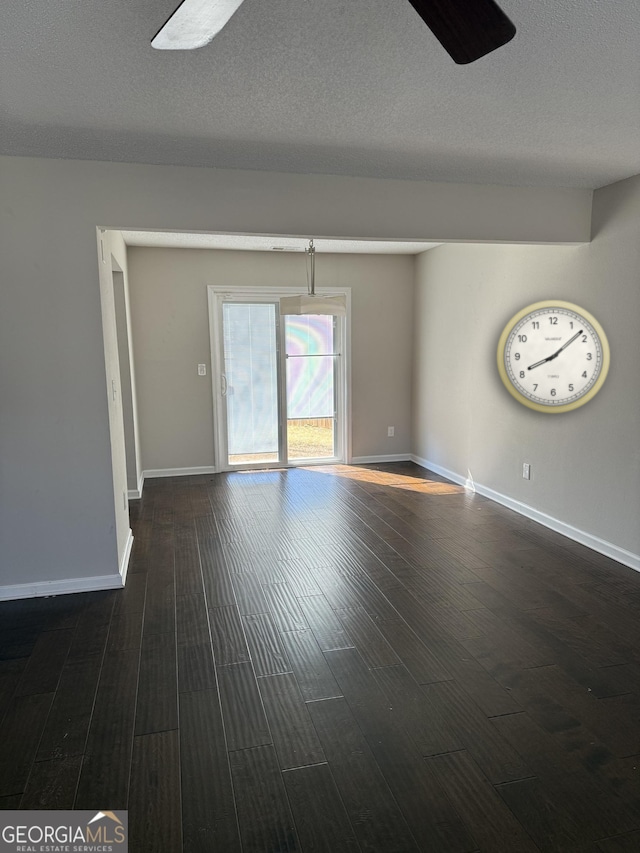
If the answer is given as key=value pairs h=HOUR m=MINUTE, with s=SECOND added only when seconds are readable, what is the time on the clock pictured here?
h=8 m=8
